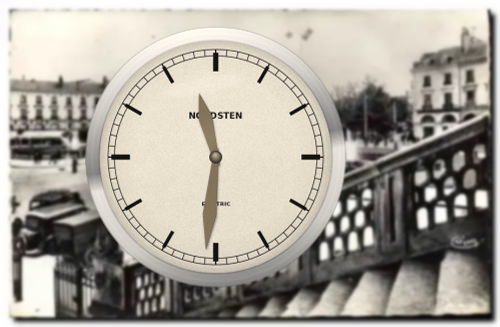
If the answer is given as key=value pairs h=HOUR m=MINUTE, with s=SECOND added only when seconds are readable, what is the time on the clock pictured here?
h=11 m=31
